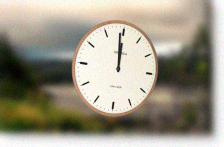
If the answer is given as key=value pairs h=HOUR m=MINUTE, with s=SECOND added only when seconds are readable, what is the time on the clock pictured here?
h=11 m=59
